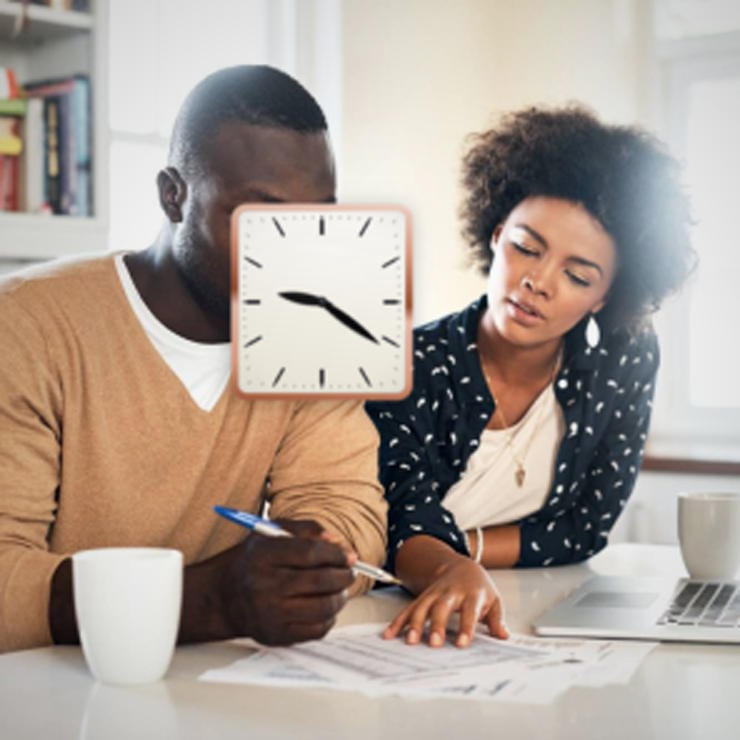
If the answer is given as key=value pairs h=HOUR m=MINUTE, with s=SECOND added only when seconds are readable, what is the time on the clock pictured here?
h=9 m=21
